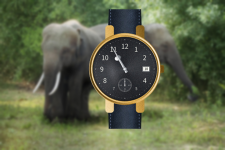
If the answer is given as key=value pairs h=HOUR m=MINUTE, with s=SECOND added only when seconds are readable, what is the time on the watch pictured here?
h=10 m=55
